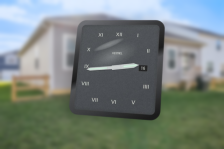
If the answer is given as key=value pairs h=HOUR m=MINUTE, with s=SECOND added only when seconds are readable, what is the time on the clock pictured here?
h=2 m=44
